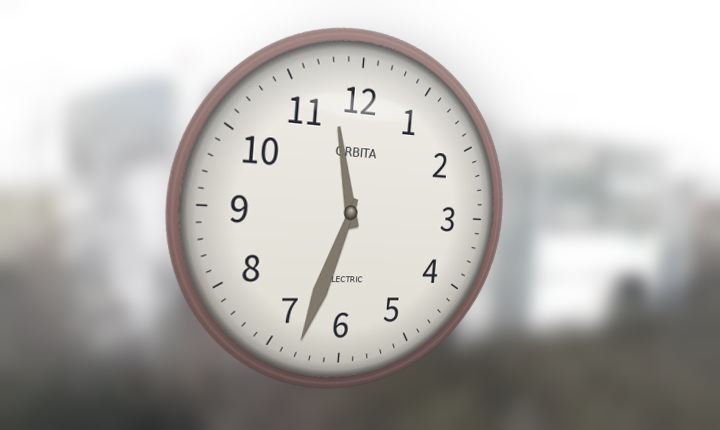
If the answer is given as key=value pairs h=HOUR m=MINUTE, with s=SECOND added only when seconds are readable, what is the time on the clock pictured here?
h=11 m=33
